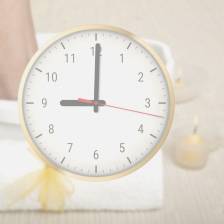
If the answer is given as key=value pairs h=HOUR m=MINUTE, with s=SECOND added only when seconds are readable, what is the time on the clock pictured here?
h=9 m=0 s=17
